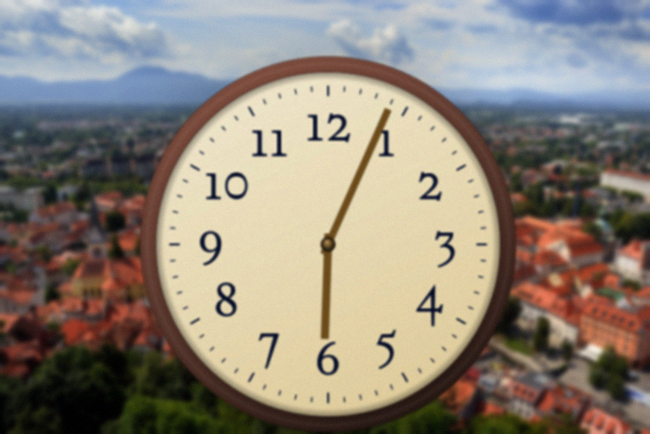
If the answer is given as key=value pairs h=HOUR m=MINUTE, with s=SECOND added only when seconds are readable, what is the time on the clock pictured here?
h=6 m=4
